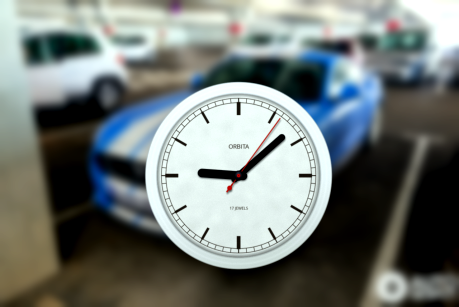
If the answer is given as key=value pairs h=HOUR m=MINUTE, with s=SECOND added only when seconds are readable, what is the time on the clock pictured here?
h=9 m=8 s=6
